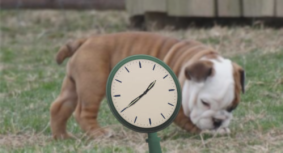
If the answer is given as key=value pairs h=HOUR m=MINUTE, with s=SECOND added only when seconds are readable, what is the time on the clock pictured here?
h=1 m=40
